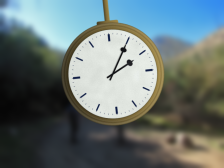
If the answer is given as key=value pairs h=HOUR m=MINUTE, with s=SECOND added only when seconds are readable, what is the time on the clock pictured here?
h=2 m=5
